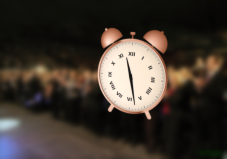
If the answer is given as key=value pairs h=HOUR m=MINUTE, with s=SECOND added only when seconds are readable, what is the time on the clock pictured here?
h=11 m=28
